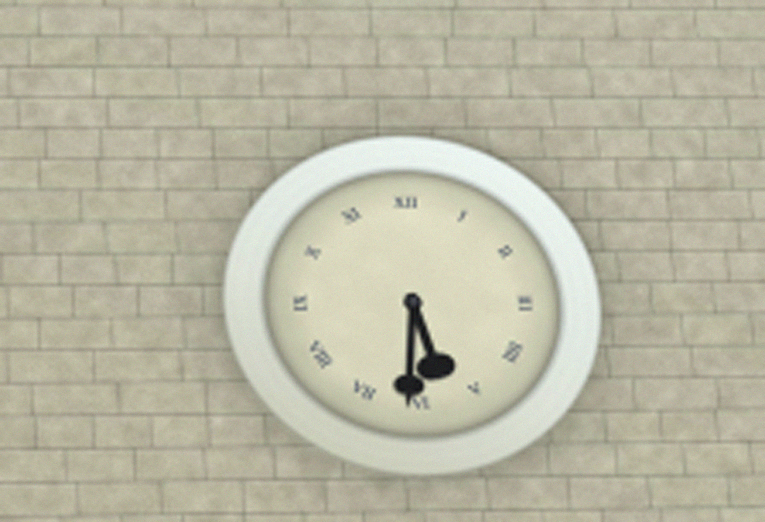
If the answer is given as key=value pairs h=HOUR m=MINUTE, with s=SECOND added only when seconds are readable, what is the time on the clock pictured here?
h=5 m=31
